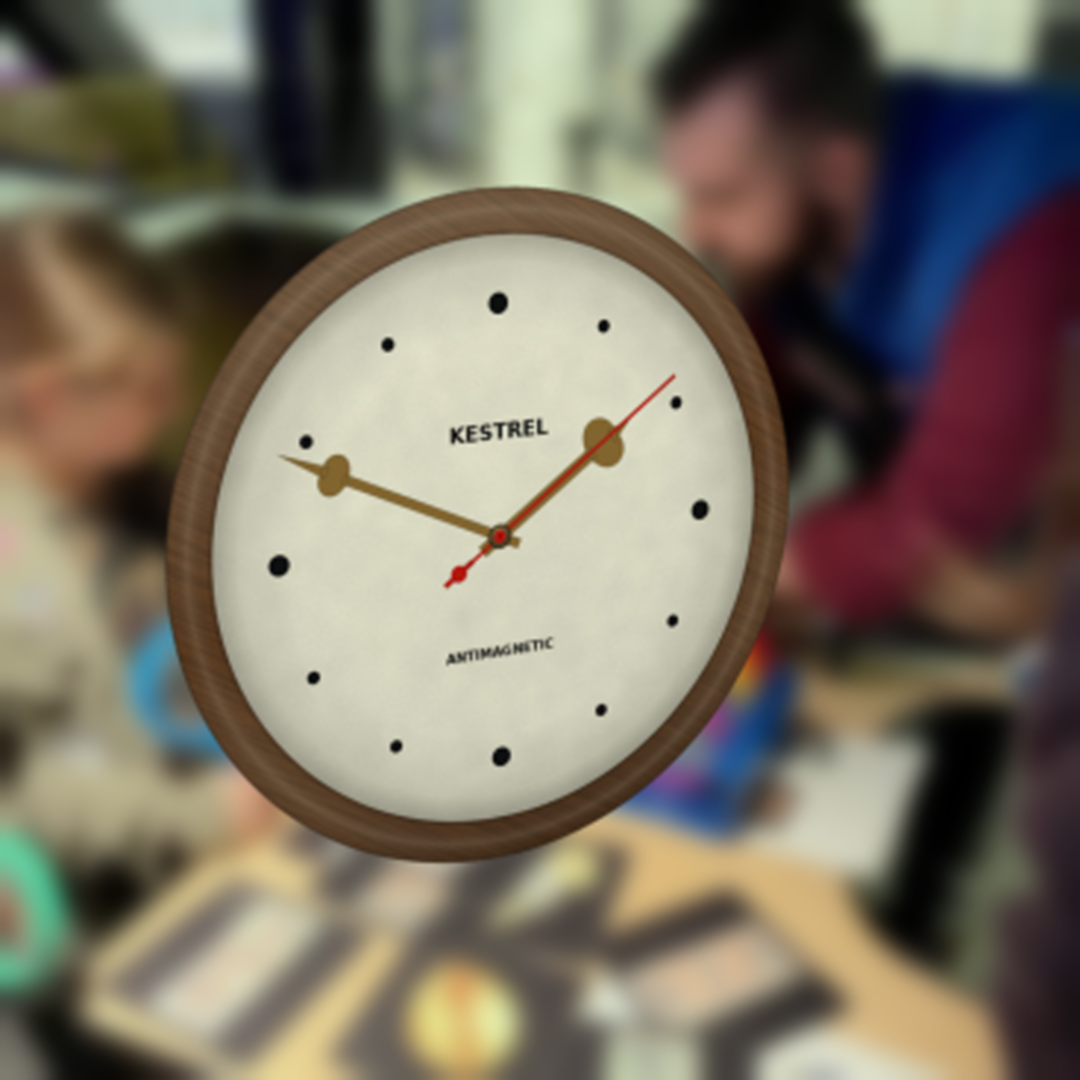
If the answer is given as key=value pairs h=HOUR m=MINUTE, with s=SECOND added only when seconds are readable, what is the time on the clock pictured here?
h=1 m=49 s=9
